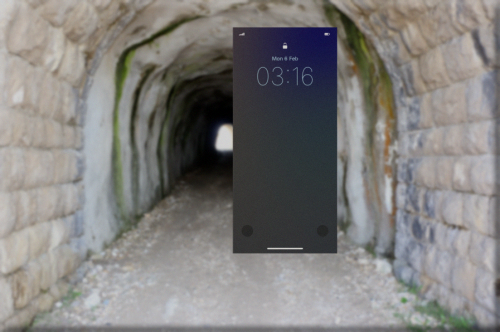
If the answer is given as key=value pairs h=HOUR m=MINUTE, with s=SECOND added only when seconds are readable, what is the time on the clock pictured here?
h=3 m=16
